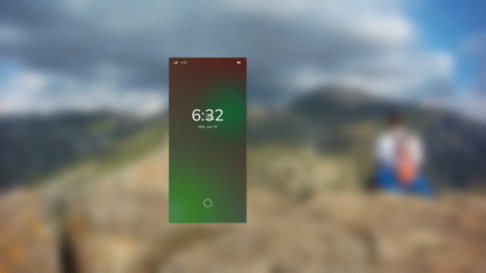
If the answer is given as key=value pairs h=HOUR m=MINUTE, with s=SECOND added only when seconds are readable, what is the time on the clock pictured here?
h=6 m=32
